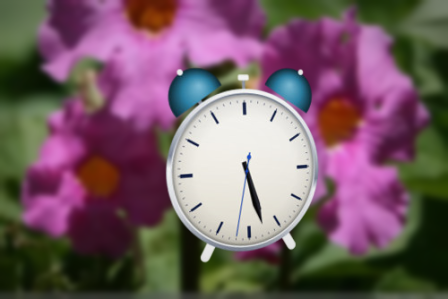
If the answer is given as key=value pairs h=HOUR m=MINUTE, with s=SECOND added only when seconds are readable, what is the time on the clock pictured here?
h=5 m=27 s=32
